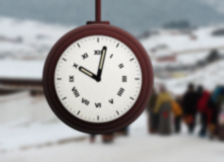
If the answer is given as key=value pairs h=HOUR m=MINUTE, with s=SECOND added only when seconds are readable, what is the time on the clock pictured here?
h=10 m=2
